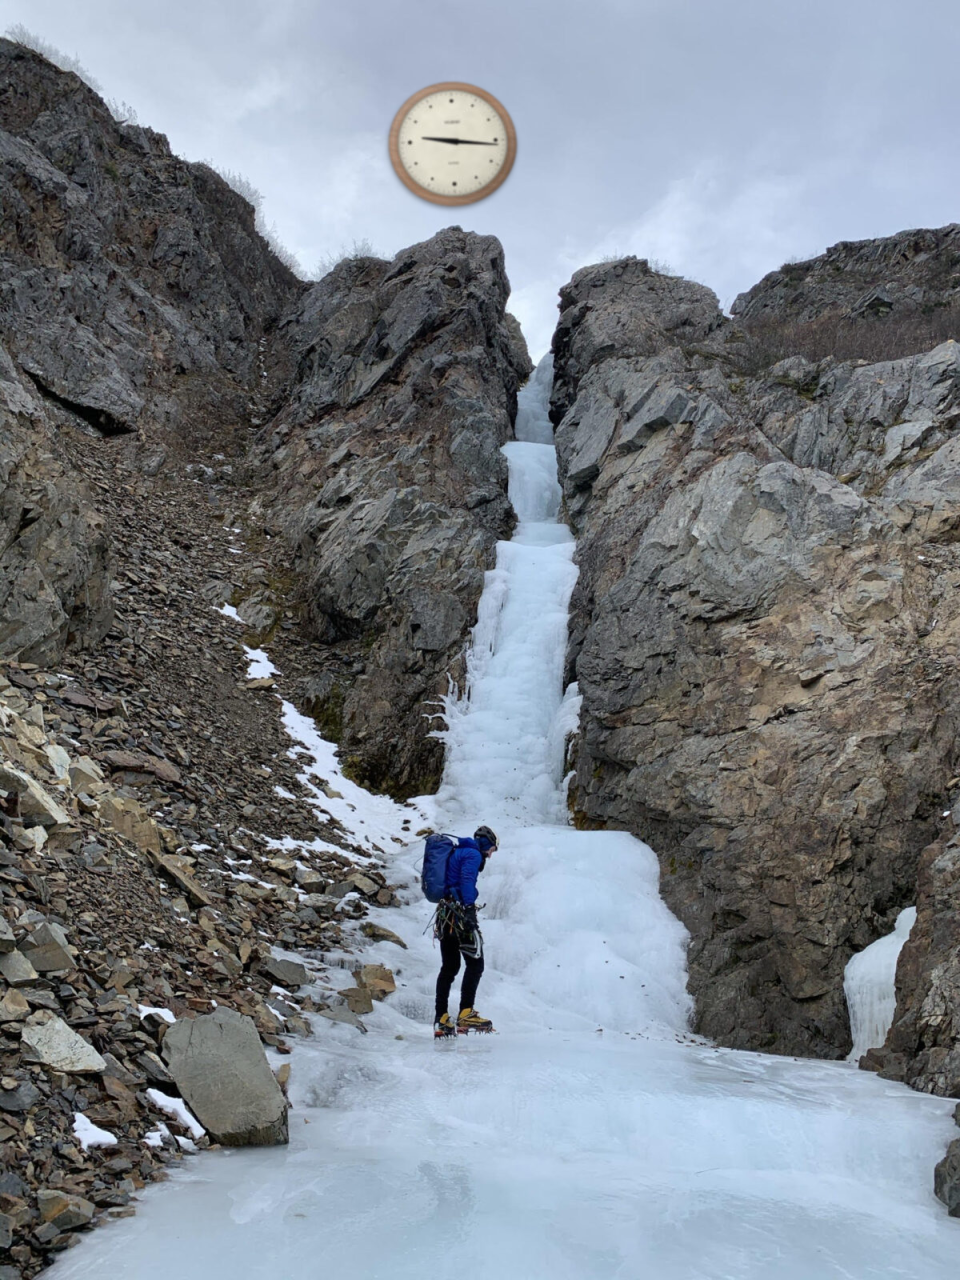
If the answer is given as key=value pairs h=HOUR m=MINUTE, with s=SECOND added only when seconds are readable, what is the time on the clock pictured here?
h=9 m=16
